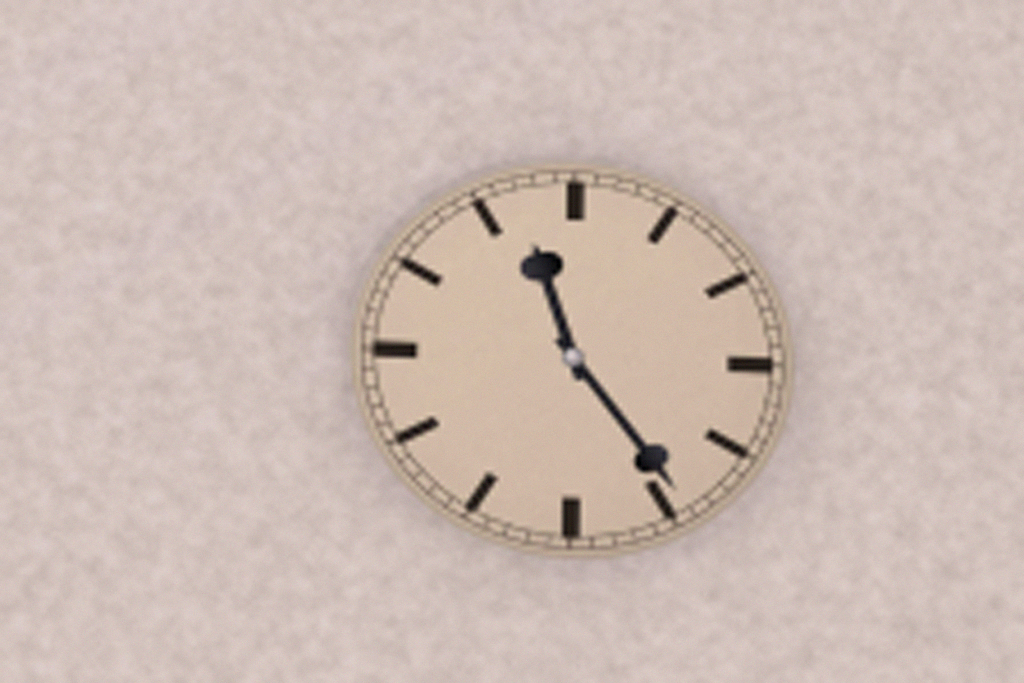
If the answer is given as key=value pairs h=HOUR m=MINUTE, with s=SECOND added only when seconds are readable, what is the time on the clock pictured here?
h=11 m=24
